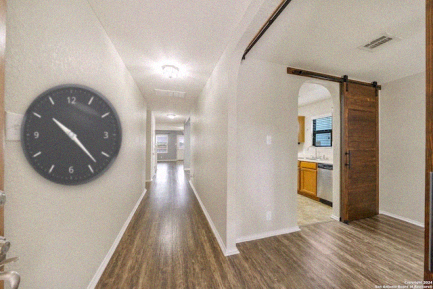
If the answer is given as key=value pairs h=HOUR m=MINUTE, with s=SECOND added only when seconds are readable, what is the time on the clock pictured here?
h=10 m=23
